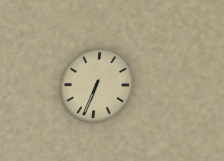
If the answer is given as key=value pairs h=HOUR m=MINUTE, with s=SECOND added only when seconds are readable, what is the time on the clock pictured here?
h=6 m=33
